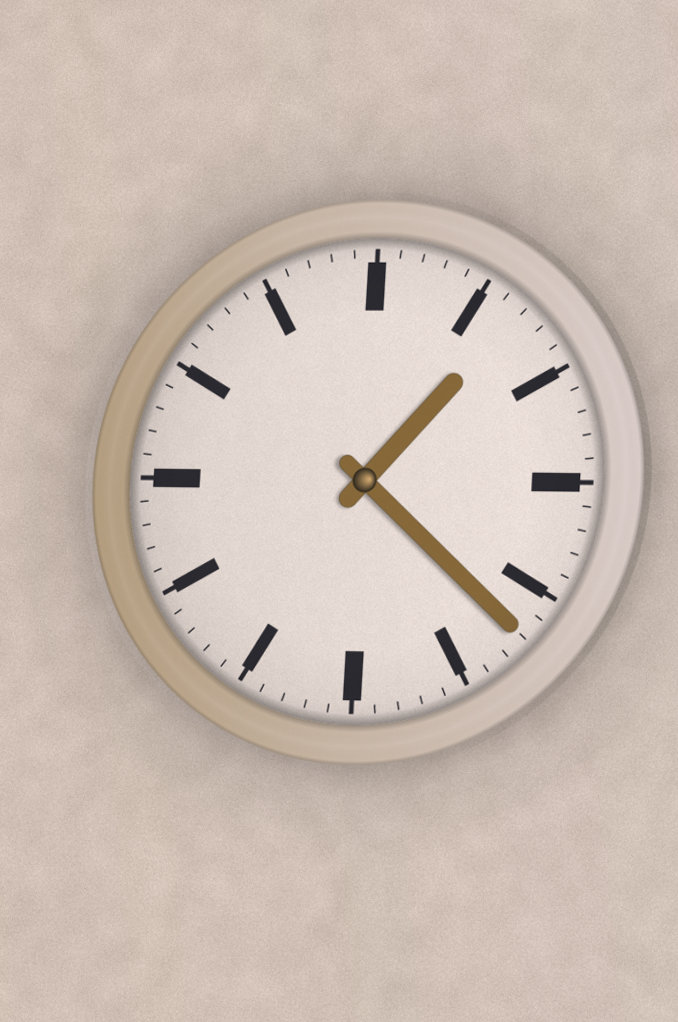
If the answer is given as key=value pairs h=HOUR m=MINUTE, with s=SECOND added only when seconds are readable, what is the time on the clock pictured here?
h=1 m=22
